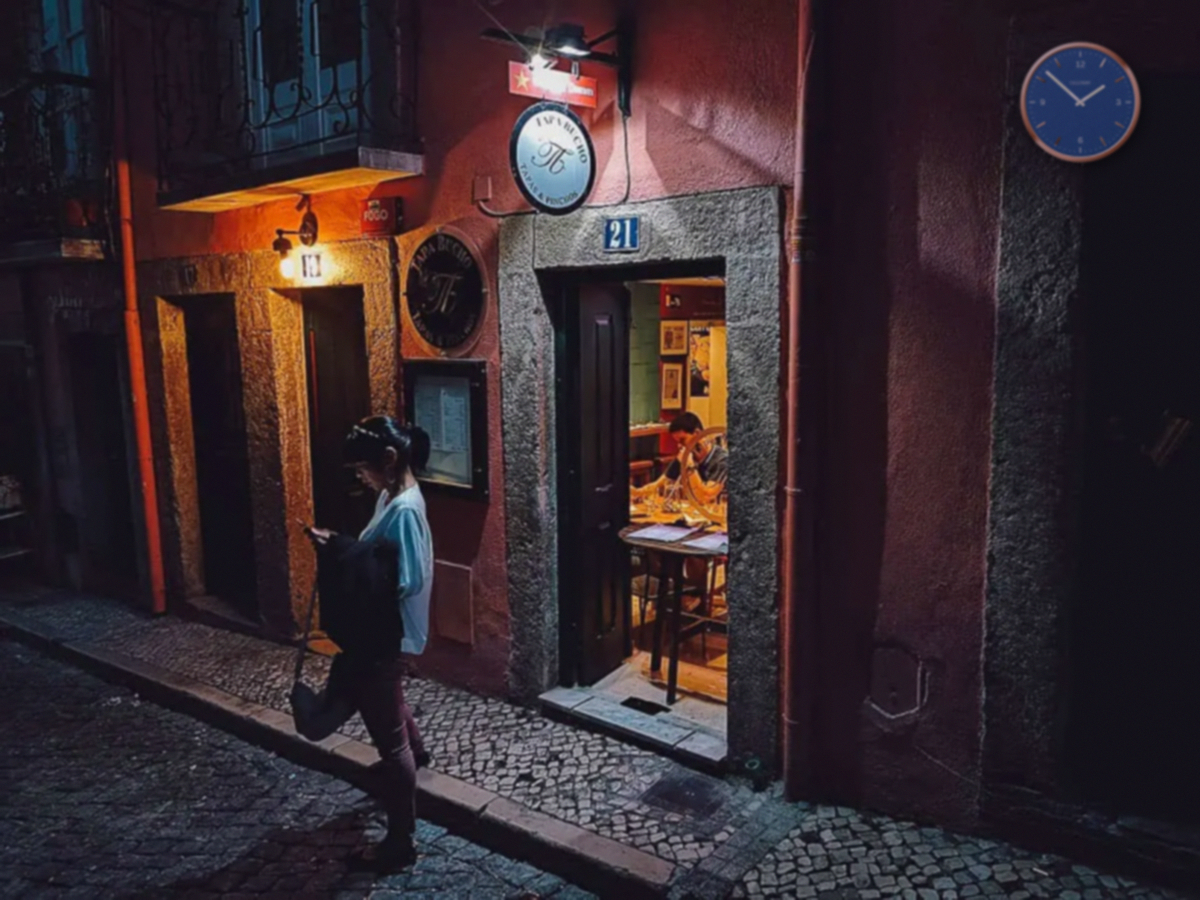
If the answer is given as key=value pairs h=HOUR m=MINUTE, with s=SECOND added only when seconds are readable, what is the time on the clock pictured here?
h=1 m=52
